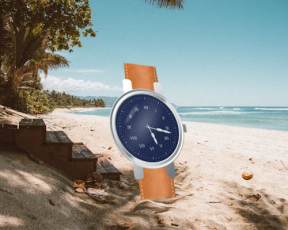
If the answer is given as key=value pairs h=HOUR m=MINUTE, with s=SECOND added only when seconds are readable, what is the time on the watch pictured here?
h=5 m=17
